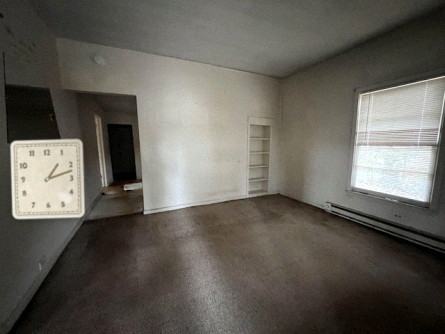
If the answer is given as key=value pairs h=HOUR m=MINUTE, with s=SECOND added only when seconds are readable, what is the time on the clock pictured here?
h=1 m=12
